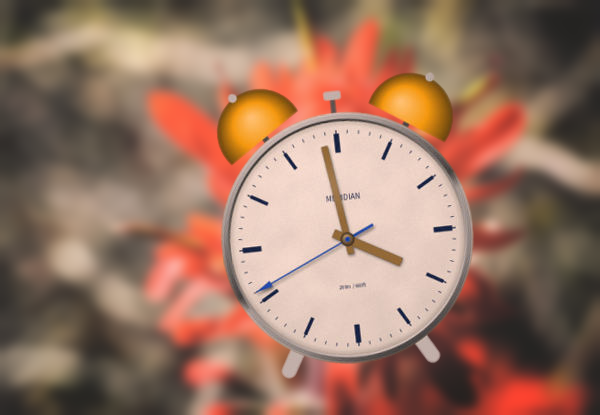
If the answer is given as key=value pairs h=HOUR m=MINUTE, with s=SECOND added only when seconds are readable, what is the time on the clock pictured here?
h=3 m=58 s=41
